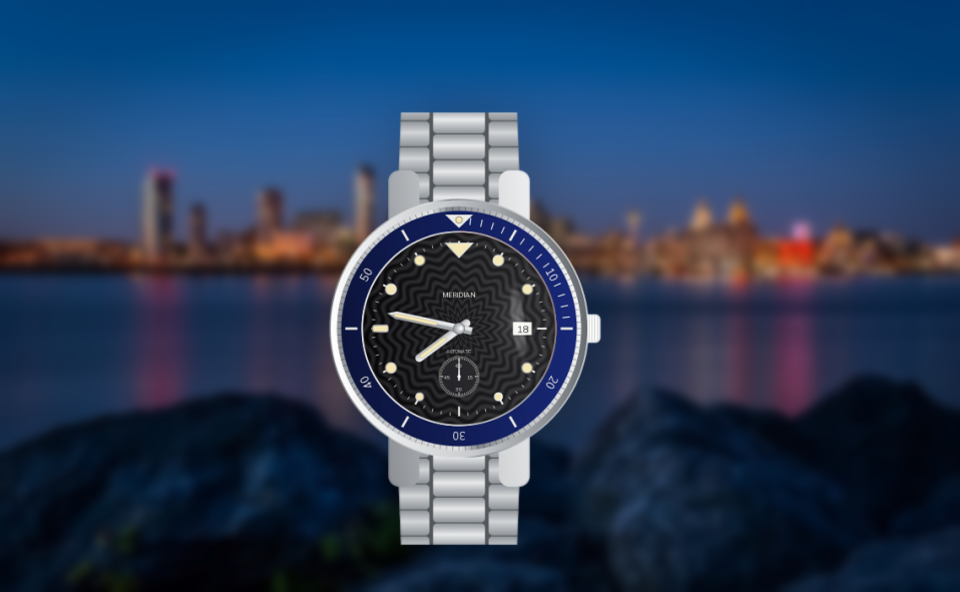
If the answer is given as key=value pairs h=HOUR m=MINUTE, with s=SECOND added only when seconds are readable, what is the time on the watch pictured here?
h=7 m=47
